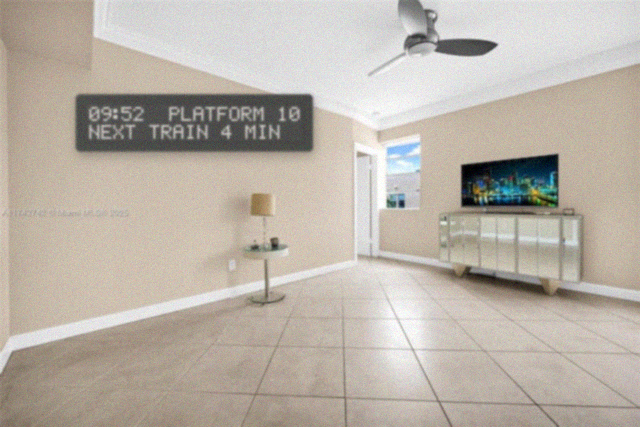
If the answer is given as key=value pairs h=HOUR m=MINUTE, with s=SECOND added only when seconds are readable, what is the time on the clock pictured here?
h=9 m=52
